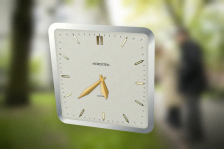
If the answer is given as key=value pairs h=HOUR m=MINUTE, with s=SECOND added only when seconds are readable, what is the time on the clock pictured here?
h=5 m=38
